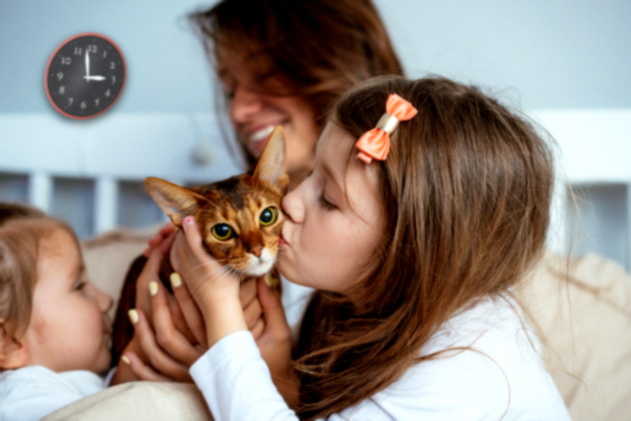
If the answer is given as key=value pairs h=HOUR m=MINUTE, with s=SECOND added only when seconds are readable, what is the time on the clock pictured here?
h=2 m=58
